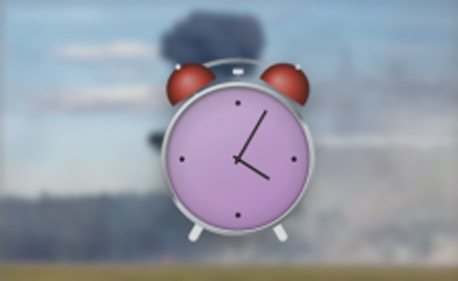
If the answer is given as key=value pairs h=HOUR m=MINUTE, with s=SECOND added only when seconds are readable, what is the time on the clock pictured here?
h=4 m=5
